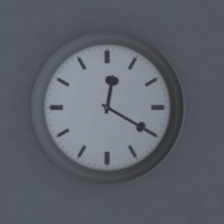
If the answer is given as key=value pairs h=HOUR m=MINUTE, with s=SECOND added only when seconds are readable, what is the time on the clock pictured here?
h=12 m=20
